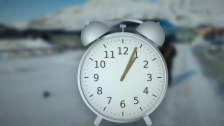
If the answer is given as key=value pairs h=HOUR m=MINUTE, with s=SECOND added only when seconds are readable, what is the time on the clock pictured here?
h=1 m=4
